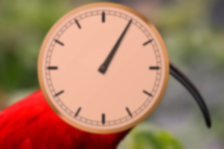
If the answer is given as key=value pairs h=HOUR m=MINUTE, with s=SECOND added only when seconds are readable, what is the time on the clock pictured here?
h=1 m=5
